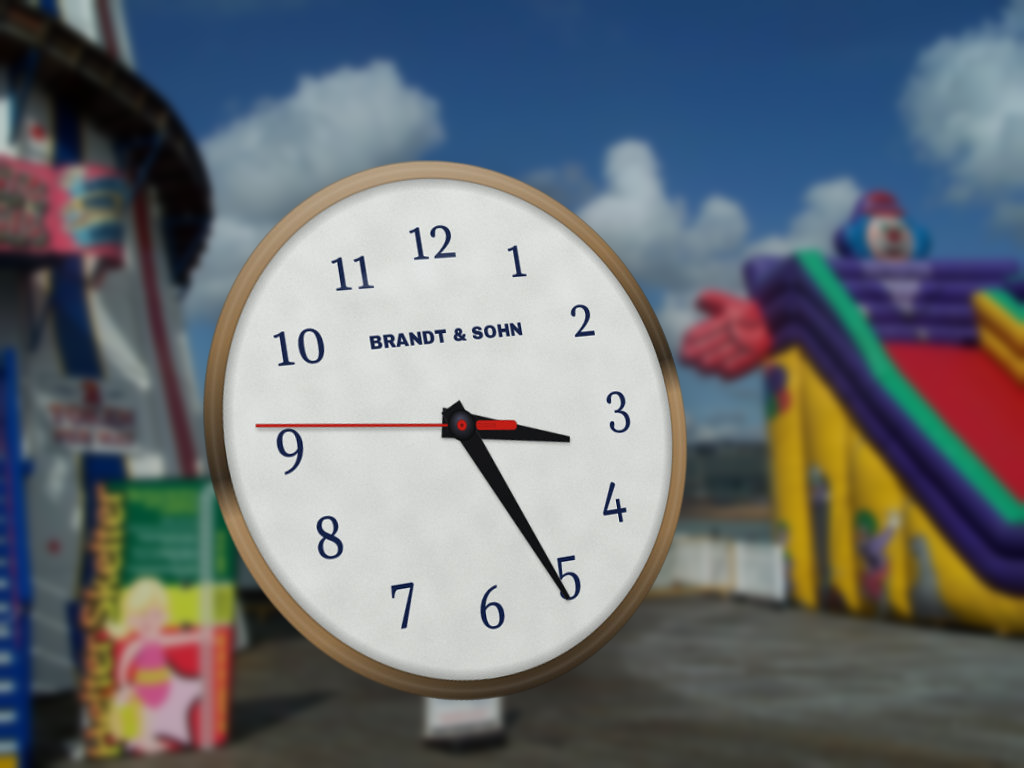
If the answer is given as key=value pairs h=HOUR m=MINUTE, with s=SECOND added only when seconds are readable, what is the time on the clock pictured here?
h=3 m=25 s=46
